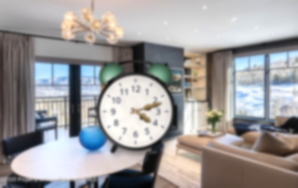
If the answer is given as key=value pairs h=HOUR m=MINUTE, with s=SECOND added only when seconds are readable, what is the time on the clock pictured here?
h=4 m=12
